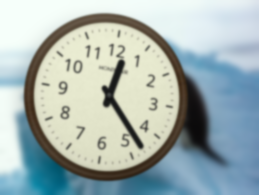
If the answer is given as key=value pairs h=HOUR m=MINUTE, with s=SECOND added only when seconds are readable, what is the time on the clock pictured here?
h=12 m=23
